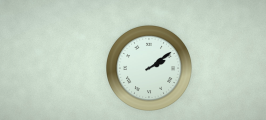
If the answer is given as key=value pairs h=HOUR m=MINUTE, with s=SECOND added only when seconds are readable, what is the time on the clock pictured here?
h=2 m=9
